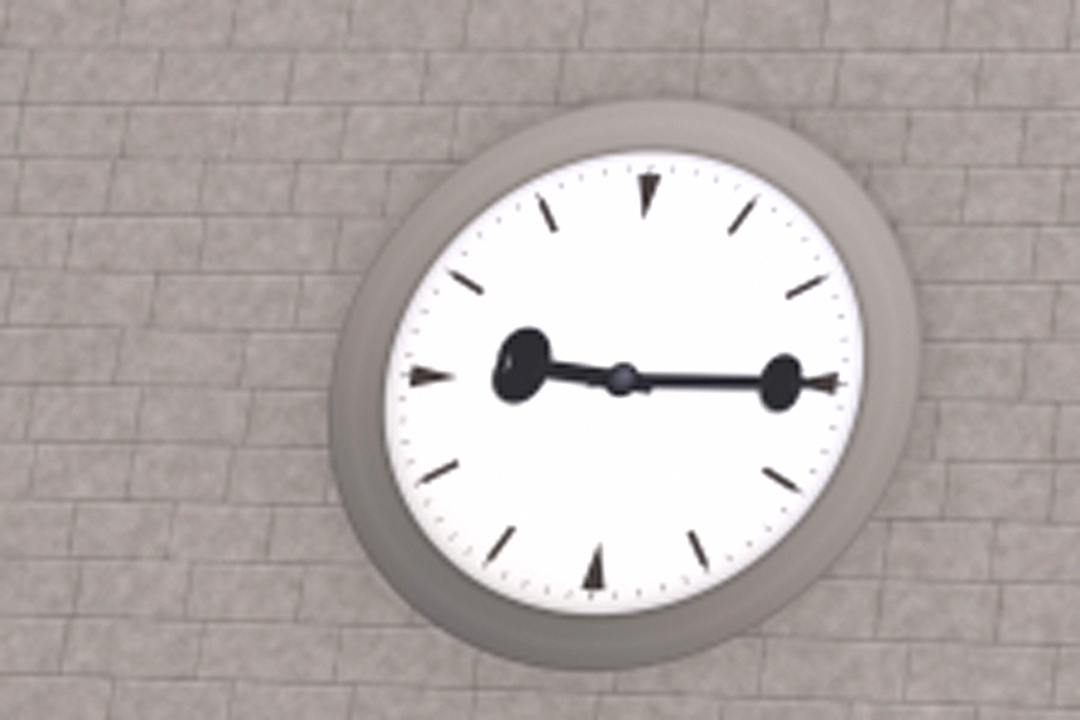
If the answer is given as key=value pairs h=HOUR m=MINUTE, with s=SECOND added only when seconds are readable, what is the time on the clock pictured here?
h=9 m=15
